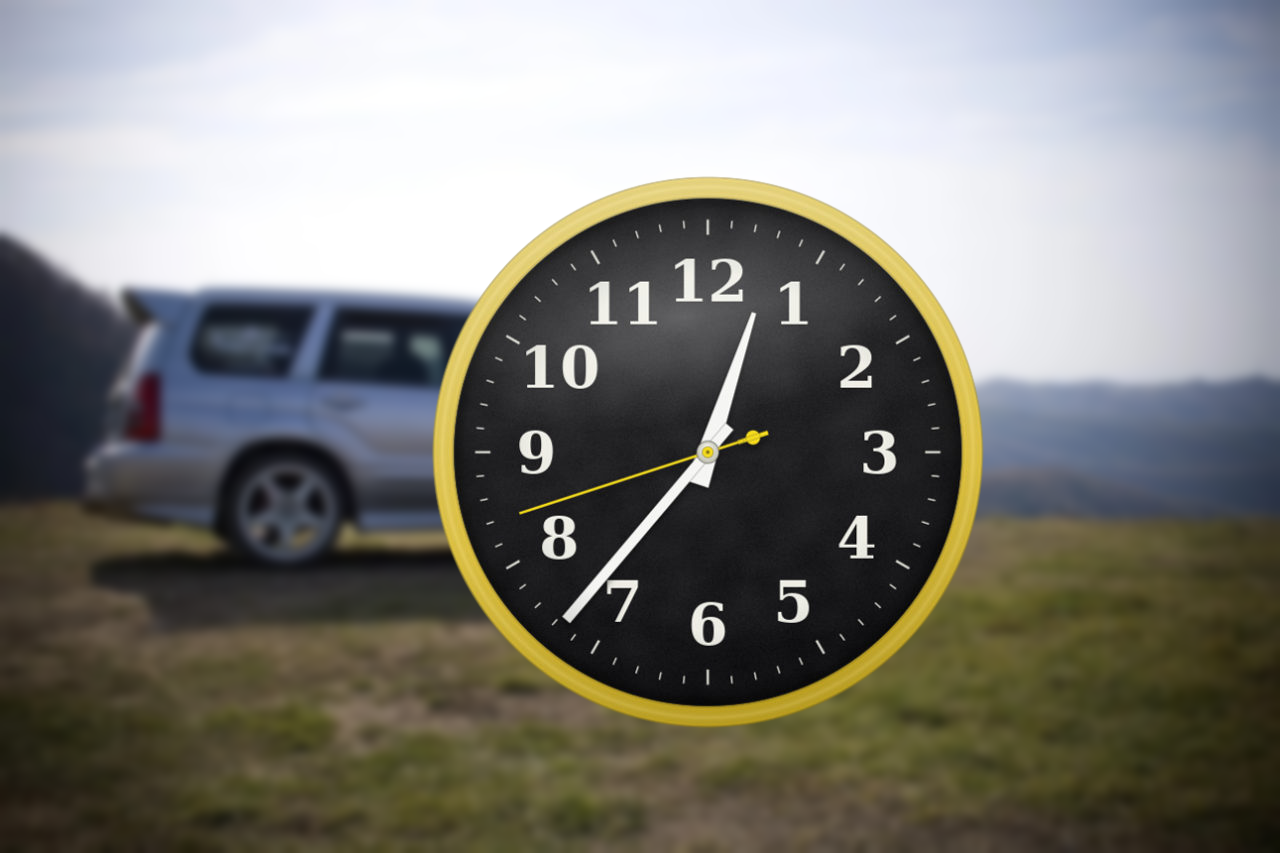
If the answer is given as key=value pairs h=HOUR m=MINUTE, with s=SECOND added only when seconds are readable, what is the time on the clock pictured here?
h=12 m=36 s=42
